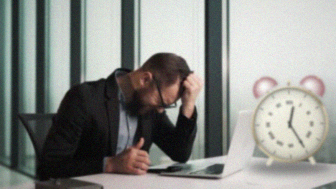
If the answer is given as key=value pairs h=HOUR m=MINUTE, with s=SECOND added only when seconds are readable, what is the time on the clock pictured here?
h=12 m=25
